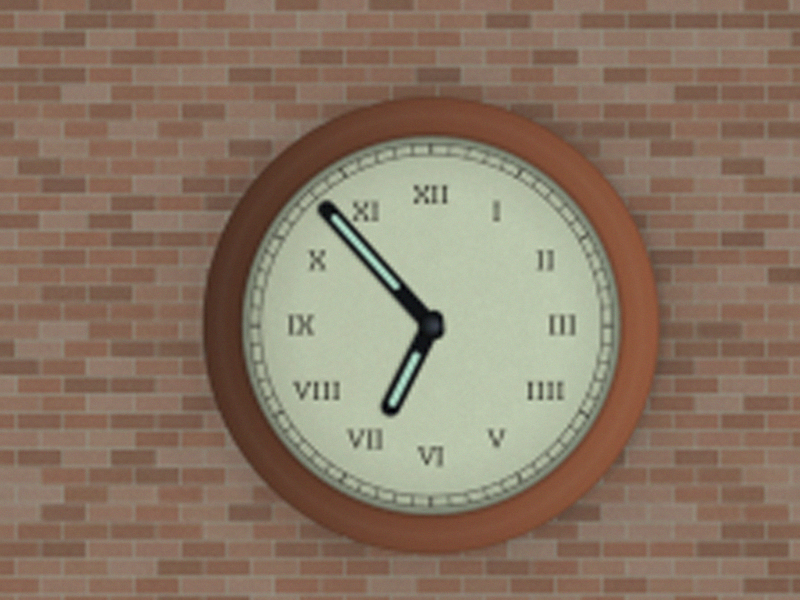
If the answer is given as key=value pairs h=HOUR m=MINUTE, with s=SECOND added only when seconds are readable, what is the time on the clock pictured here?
h=6 m=53
